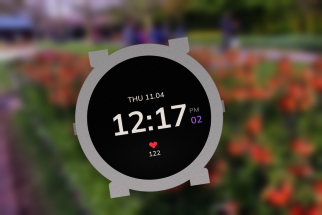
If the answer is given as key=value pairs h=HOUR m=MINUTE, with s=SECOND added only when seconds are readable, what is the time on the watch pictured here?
h=12 m=17 s=2
